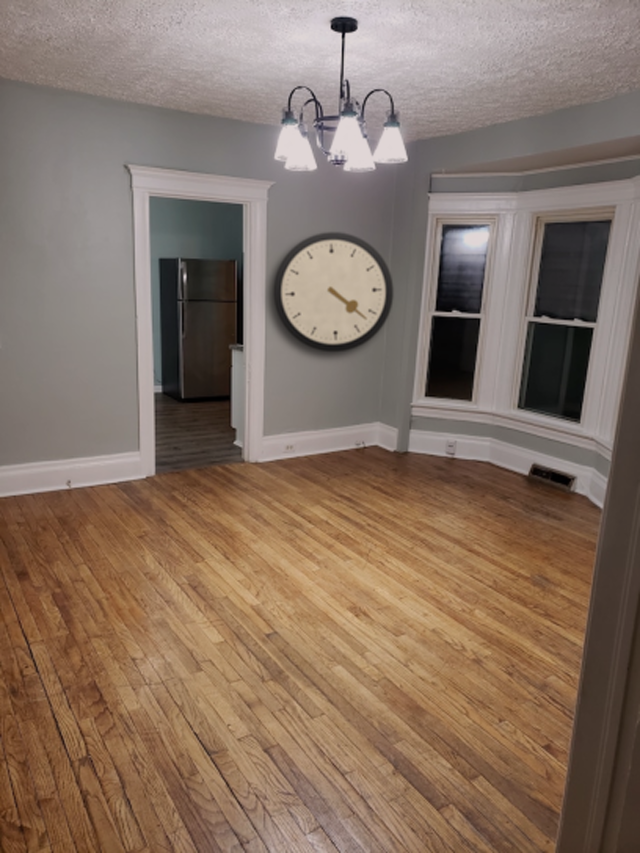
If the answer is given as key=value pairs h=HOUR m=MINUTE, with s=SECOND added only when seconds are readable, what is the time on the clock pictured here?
h=4 m=22
